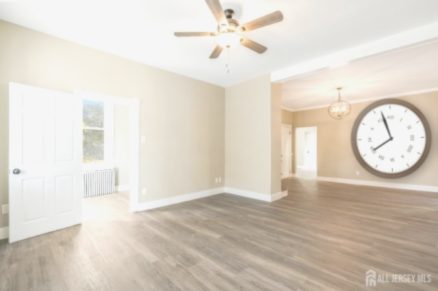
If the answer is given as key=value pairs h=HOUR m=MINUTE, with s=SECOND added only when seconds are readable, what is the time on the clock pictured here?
h=7 m=57
